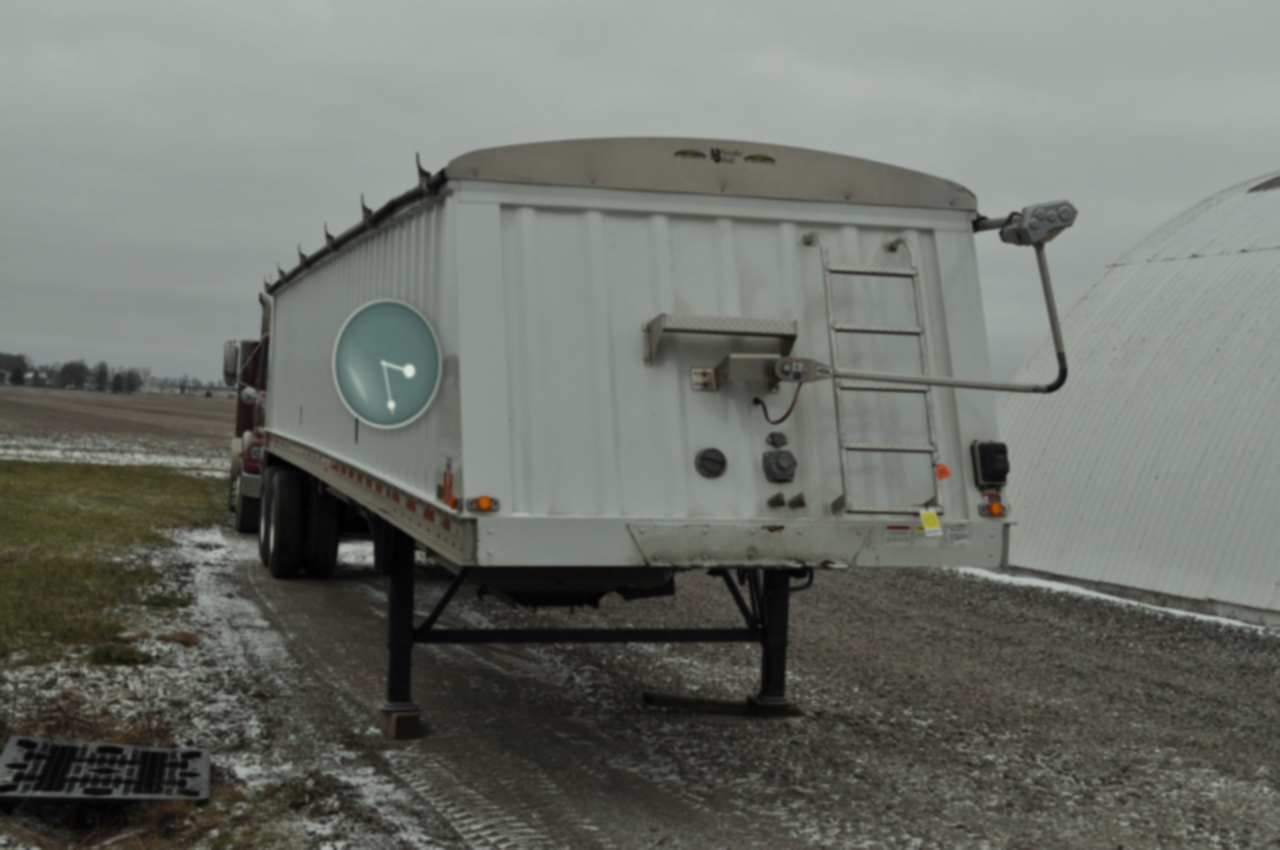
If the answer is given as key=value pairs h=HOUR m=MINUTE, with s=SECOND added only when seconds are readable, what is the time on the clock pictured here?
h=3 m=28
